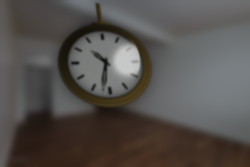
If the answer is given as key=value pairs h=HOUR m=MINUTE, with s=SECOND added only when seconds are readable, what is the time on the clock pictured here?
h=10 m=32
